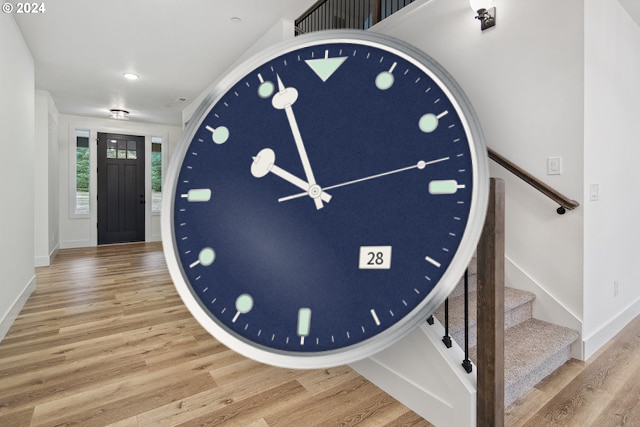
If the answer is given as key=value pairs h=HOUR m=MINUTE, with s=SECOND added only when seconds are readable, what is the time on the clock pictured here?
h=9 m=56 s=13
